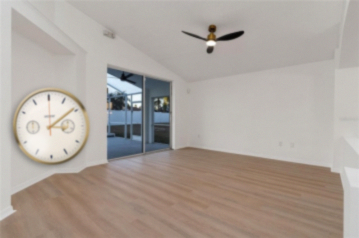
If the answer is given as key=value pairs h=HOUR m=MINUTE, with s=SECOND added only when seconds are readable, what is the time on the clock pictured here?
h=3 m=9
